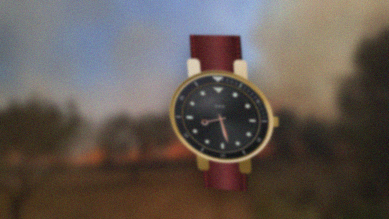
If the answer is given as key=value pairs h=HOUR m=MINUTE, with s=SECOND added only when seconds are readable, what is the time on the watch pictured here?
h=8 m=28
